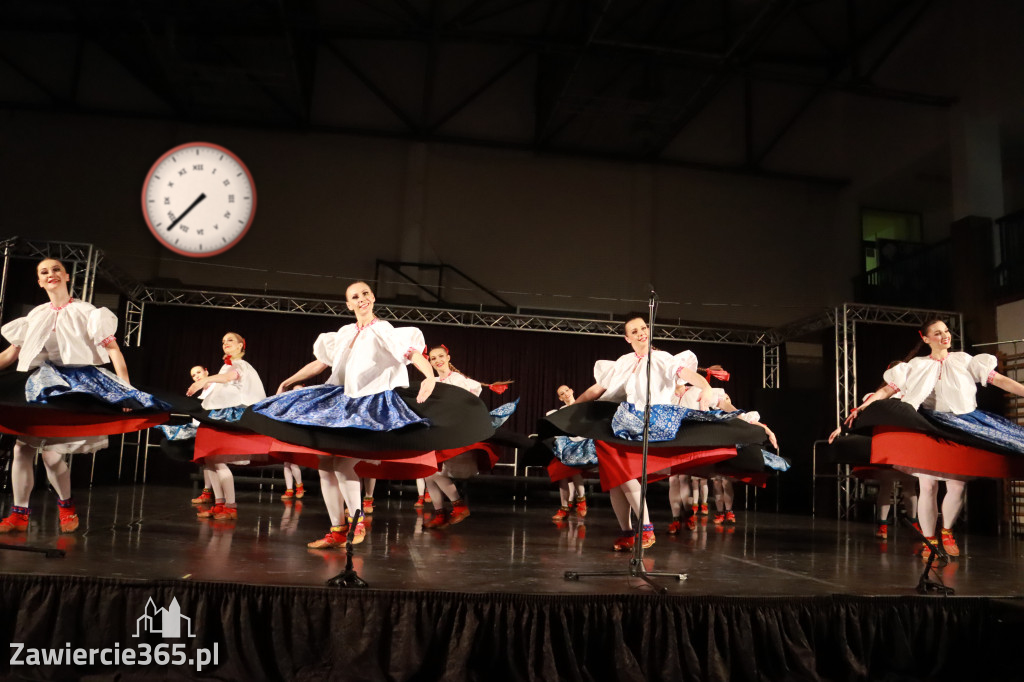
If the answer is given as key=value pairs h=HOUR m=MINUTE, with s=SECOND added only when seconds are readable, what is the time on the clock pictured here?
h=7 m=38
